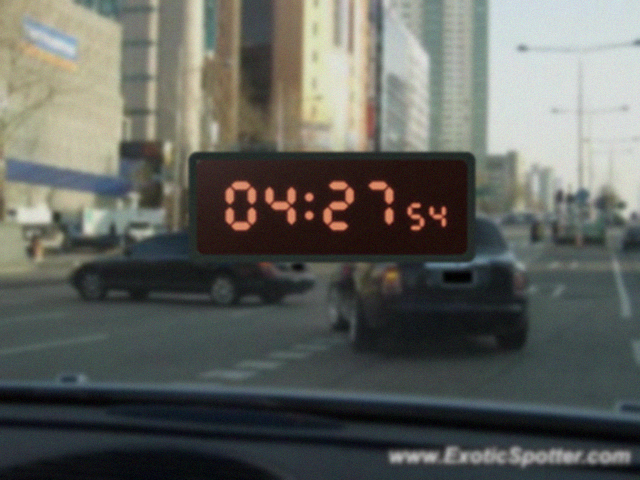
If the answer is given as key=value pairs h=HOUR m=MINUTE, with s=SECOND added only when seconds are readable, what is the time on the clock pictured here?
h=4 m=27 s=54
